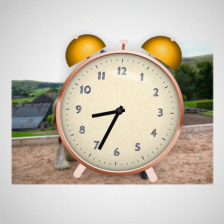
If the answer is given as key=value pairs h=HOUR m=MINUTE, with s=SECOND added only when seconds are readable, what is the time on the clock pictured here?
h=8 m=34
